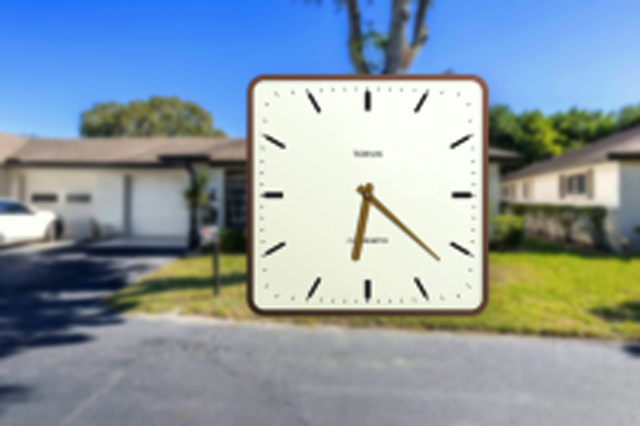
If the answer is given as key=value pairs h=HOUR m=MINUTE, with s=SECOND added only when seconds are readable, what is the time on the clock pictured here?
h=6 m=22
